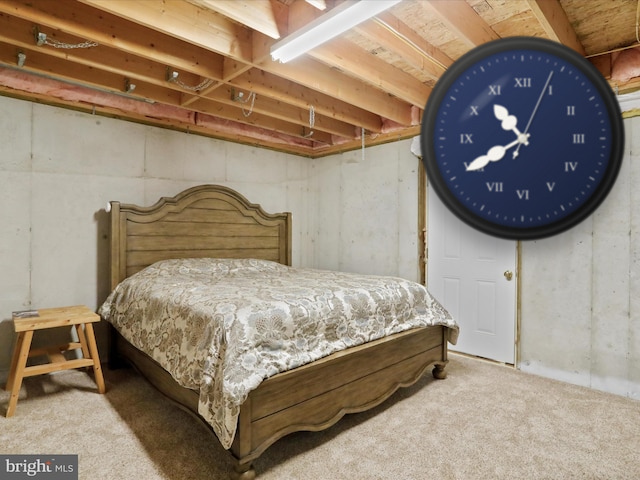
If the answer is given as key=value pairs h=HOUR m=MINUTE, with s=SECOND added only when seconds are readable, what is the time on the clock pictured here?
h=10 m=40 s=4
